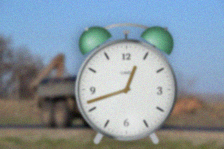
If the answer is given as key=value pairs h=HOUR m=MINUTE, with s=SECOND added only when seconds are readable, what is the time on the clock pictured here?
h=12 m=42
